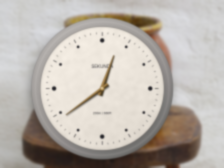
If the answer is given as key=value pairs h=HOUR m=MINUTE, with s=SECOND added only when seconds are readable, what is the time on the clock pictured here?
h=12 m=39
